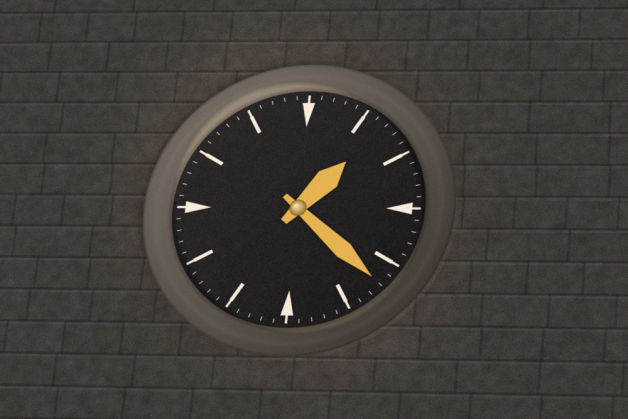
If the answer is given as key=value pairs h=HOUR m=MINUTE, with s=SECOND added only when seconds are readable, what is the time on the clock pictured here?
h=1 m=22
